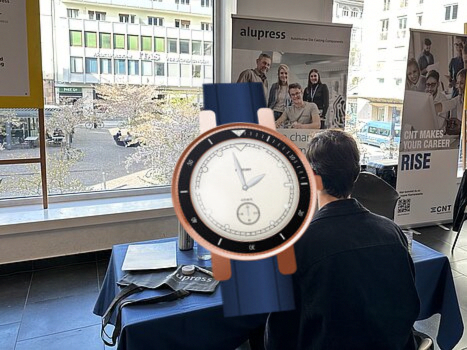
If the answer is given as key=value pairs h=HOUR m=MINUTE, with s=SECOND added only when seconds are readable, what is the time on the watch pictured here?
h=1 m=58
